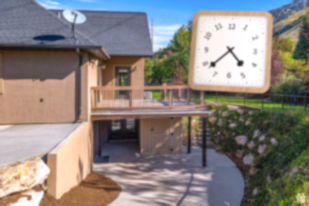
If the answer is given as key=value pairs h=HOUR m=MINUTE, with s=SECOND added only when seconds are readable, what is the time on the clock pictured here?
h=4 m=38
